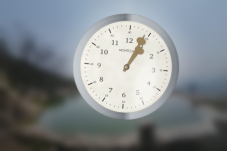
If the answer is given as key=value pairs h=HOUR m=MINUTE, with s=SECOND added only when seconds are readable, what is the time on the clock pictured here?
h=1 m=4
